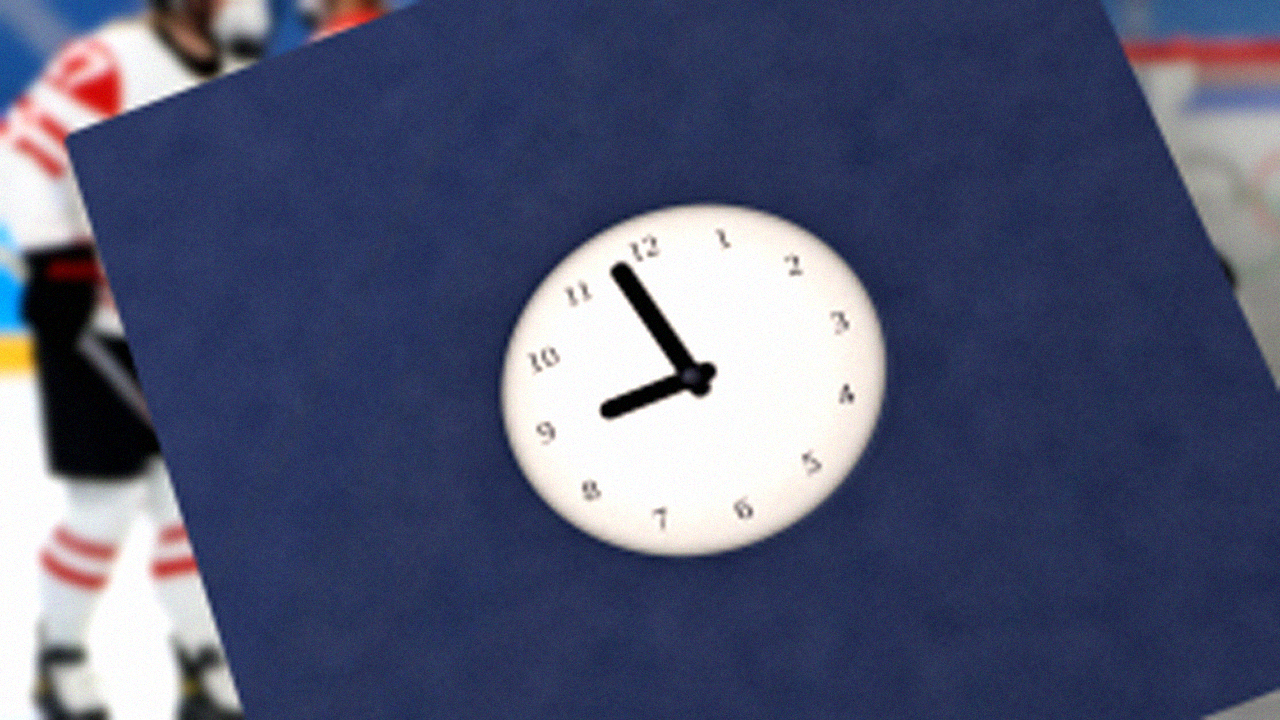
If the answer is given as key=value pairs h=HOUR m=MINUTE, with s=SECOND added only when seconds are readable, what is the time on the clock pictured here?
h=8 m=58
